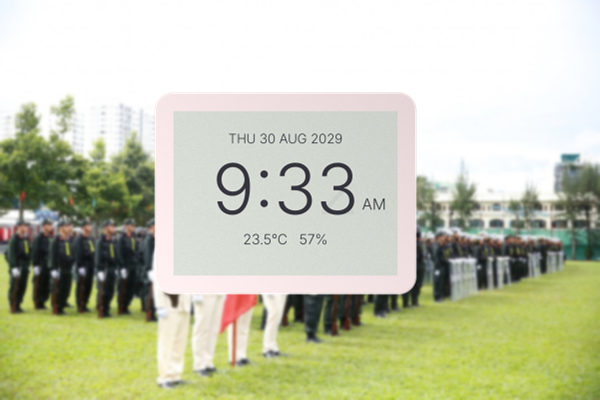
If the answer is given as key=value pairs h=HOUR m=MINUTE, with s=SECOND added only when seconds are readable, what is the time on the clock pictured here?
h=9 m=33
